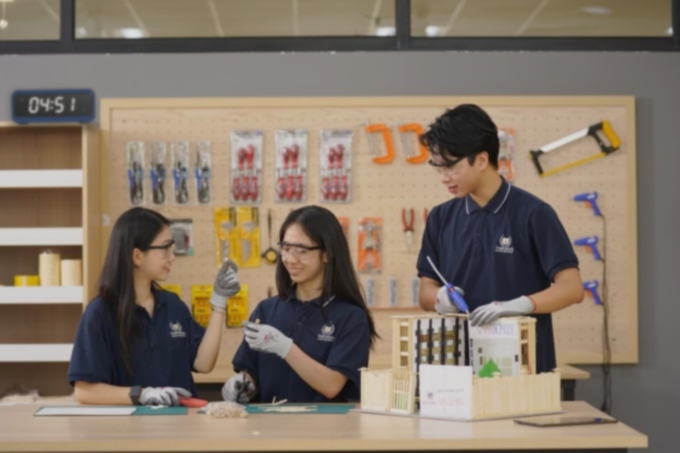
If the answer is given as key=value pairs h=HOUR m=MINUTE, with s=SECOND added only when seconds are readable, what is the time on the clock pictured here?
h=4 m=51
